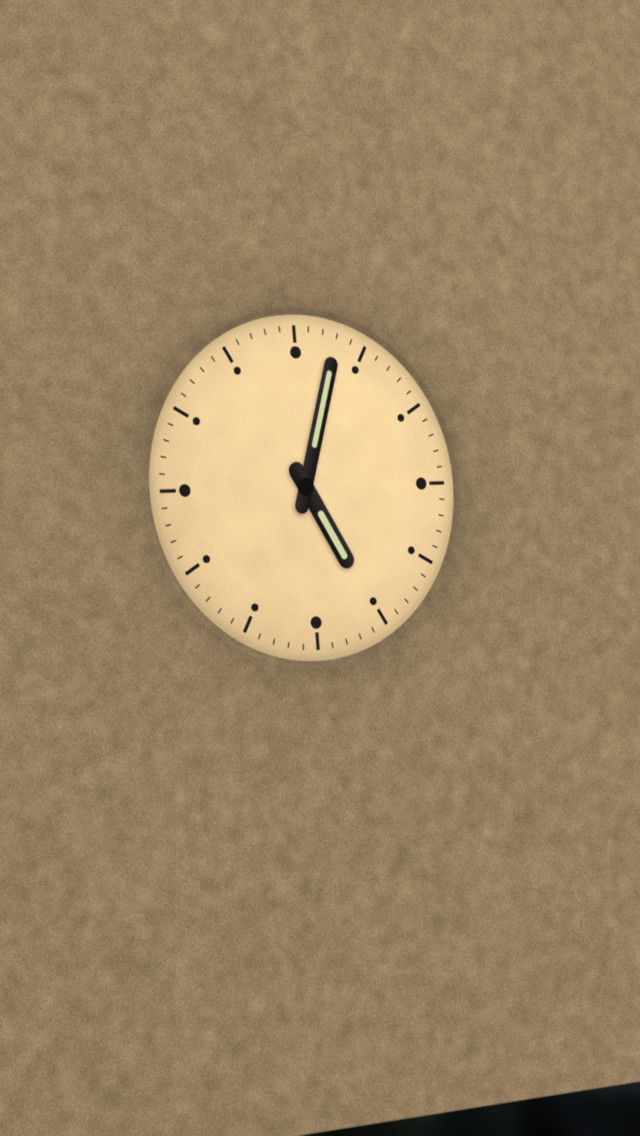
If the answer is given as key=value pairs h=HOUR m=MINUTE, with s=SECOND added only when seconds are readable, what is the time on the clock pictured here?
h=5 m=3
